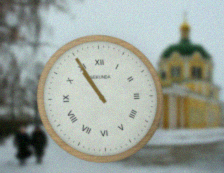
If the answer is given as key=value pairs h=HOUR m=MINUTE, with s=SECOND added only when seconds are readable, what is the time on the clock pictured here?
h=10 m=55
